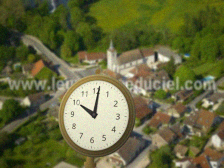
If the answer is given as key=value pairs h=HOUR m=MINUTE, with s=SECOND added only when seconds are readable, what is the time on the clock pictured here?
h=10 m=1
